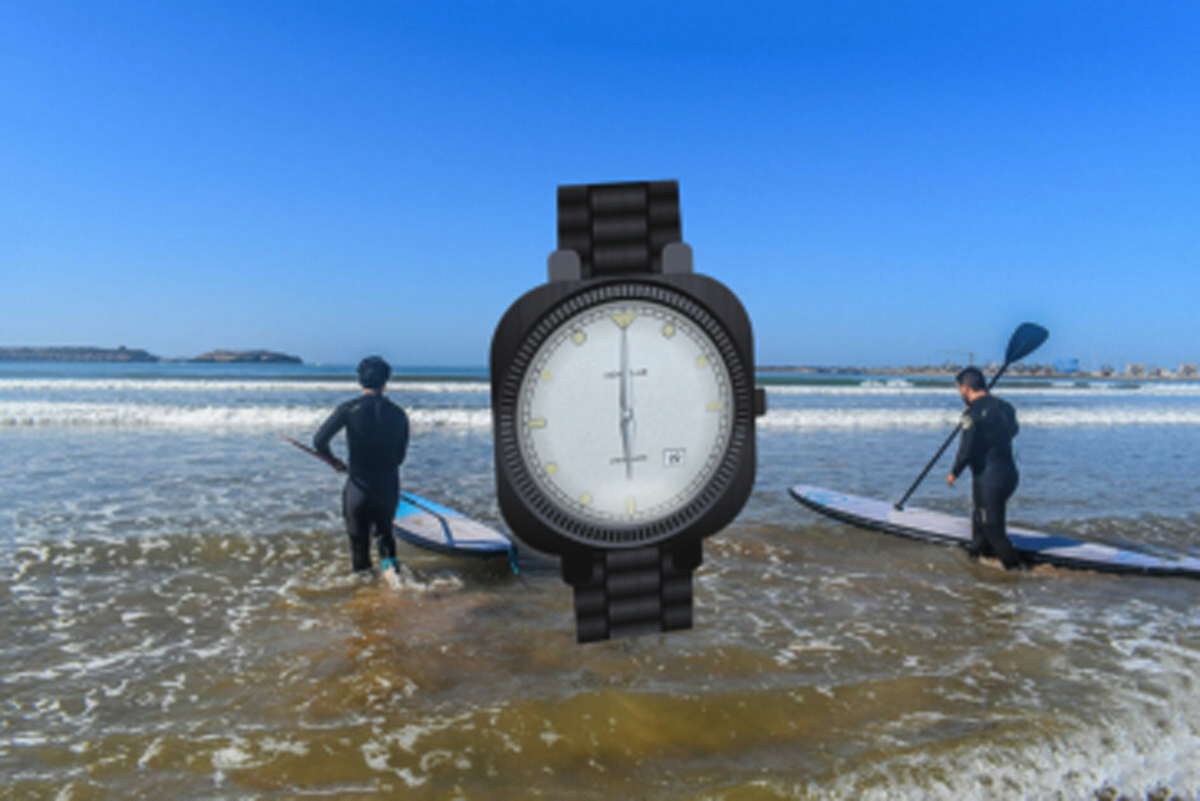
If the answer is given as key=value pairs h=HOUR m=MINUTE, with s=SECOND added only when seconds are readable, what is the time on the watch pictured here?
h=6 m=0
